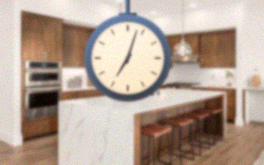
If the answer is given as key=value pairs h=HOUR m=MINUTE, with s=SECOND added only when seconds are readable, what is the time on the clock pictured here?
h=7 m=3
